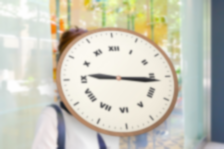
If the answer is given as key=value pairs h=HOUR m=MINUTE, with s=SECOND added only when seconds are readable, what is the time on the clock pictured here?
h=9 m=16
